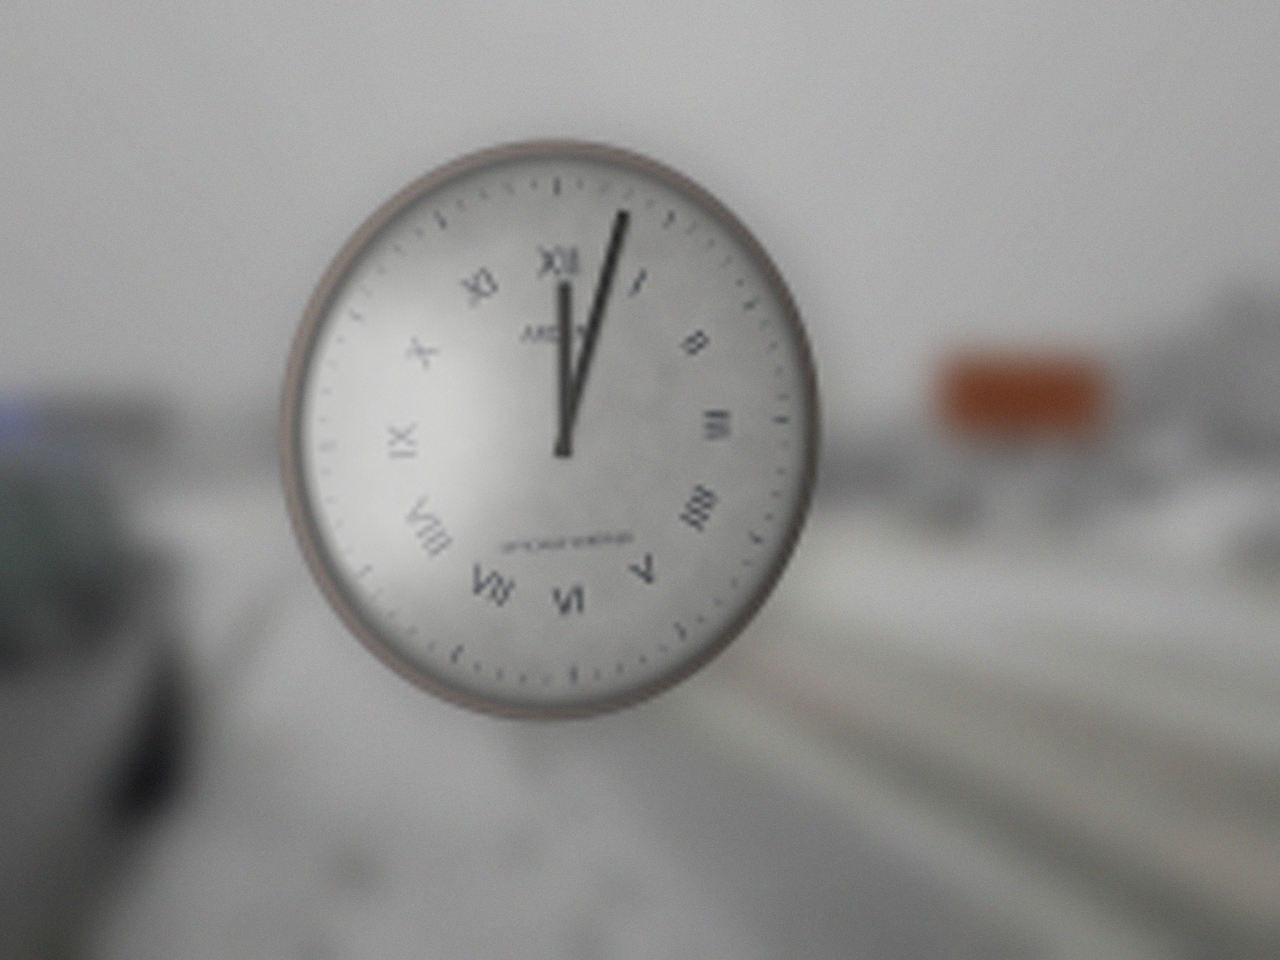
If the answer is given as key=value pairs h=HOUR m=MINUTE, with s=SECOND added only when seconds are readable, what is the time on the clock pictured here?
h=12 m=3
